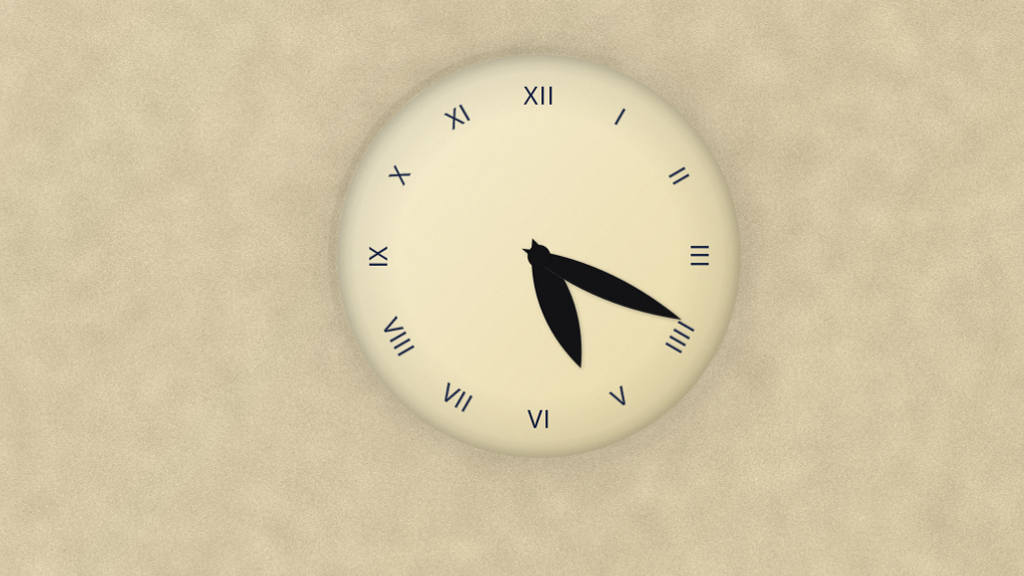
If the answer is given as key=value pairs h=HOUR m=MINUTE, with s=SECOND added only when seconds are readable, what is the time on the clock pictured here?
h=5 m=19
